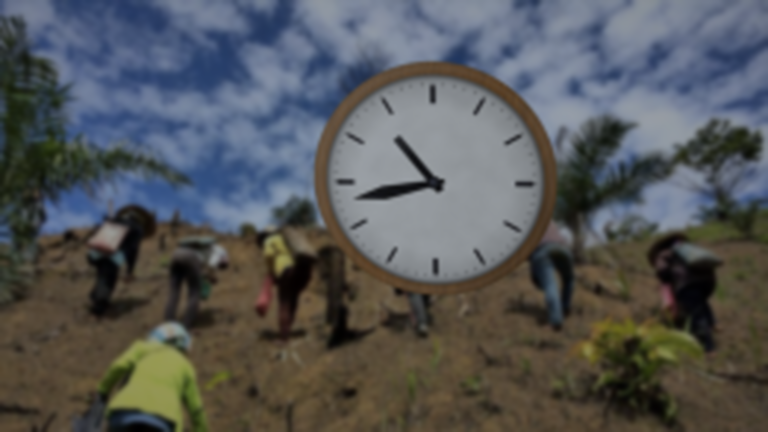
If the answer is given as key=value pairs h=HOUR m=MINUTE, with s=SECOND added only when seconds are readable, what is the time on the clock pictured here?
h=10 m=43
